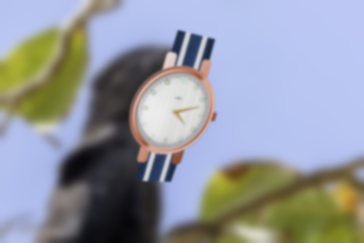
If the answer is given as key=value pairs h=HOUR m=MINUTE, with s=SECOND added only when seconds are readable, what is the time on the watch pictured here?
h=4 m=12
